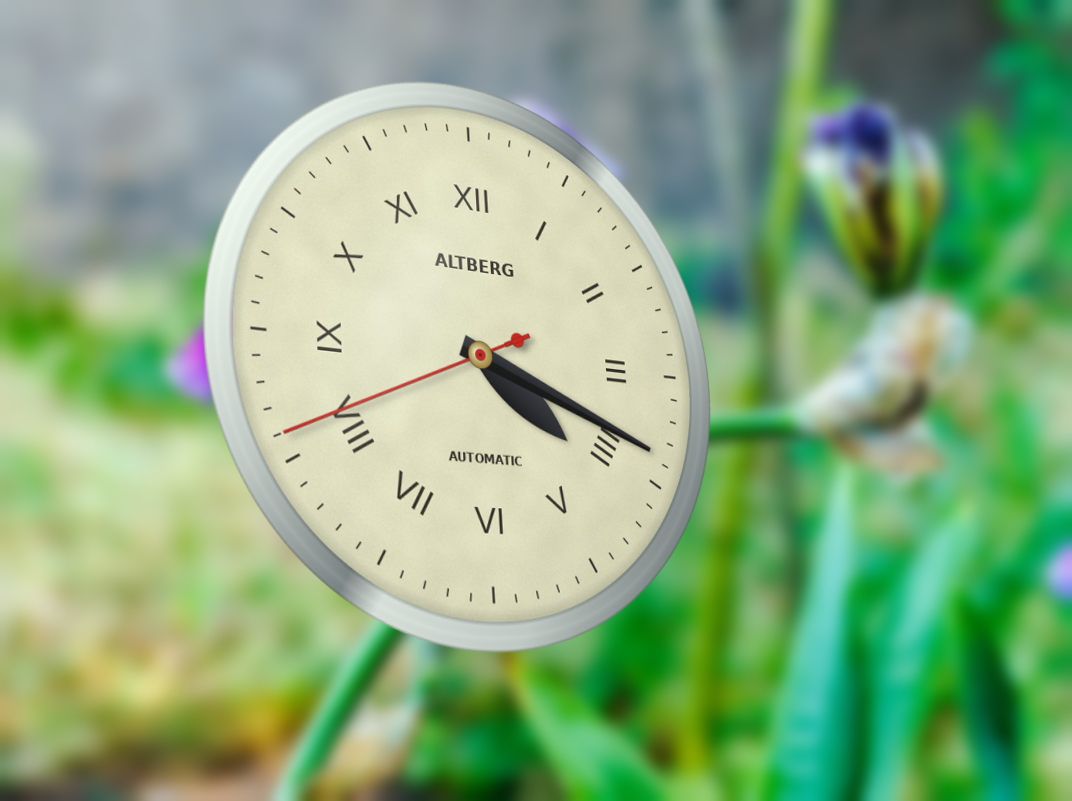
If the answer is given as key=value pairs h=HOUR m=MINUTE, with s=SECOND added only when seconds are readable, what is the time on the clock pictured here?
h=4 m=18 s=41
